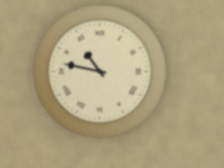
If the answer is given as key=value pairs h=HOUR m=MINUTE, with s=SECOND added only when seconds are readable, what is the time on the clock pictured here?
h=10 m=47
